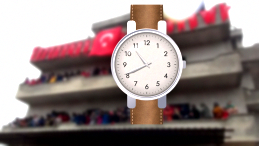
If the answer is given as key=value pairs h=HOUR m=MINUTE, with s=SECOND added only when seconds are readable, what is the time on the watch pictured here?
h=10 m=41
